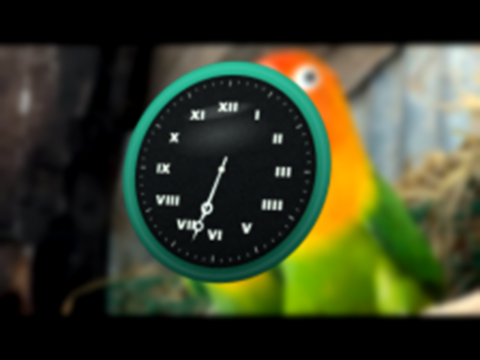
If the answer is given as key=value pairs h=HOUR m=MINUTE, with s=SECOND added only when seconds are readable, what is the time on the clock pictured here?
h=6 m=33
